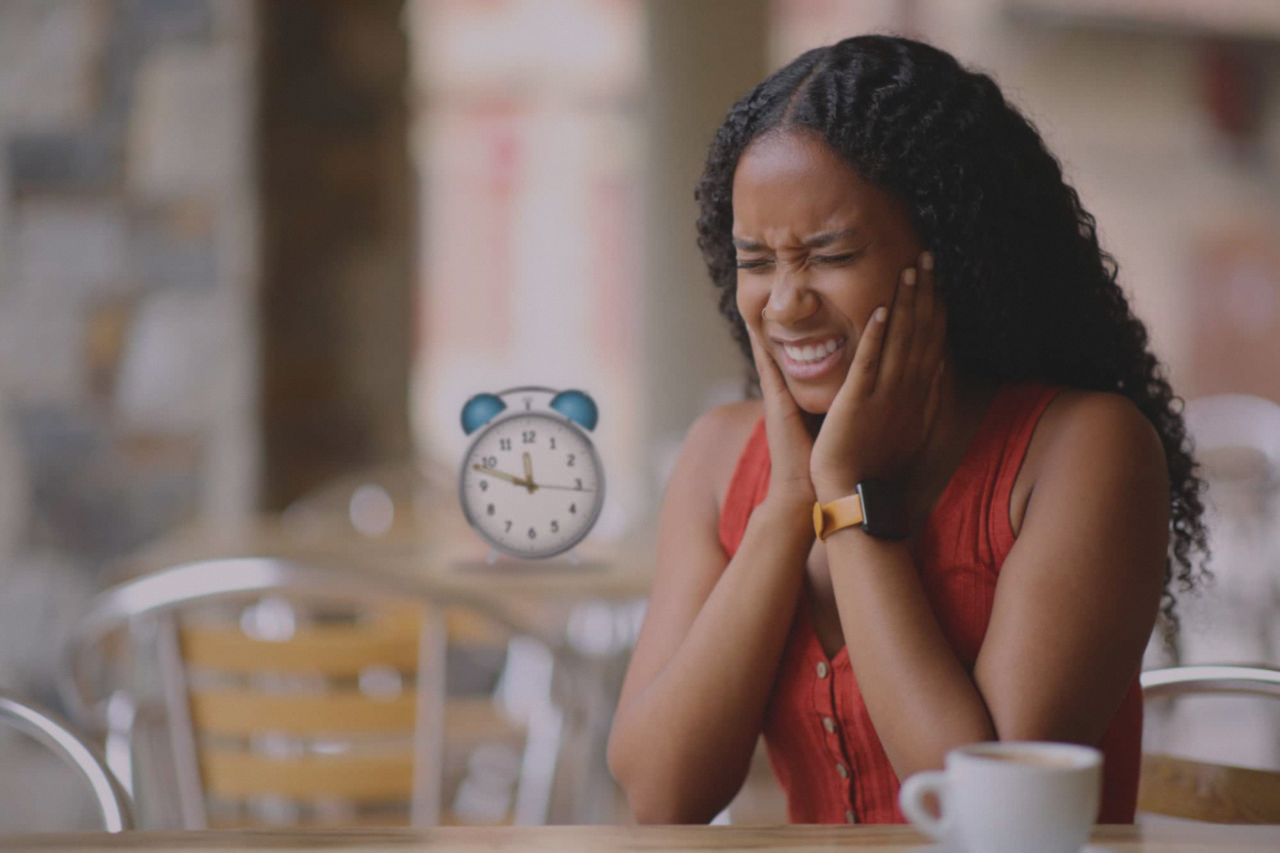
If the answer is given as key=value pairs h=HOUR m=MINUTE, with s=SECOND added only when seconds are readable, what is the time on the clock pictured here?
h=11 m=48 s=16
